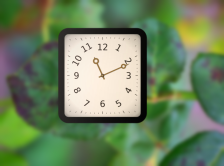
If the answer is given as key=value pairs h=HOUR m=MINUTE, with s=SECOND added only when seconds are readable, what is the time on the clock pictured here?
h=11 m=11
